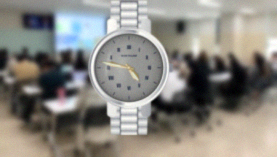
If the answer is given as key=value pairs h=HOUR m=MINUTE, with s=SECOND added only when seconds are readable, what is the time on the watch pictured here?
h=4 m=47
